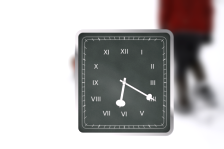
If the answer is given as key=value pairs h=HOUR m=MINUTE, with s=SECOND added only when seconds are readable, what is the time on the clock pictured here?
h=6 m=20
